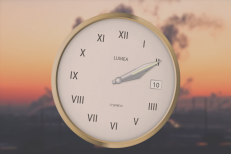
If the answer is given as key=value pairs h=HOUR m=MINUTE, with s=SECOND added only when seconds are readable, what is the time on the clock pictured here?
h=2 m=10
